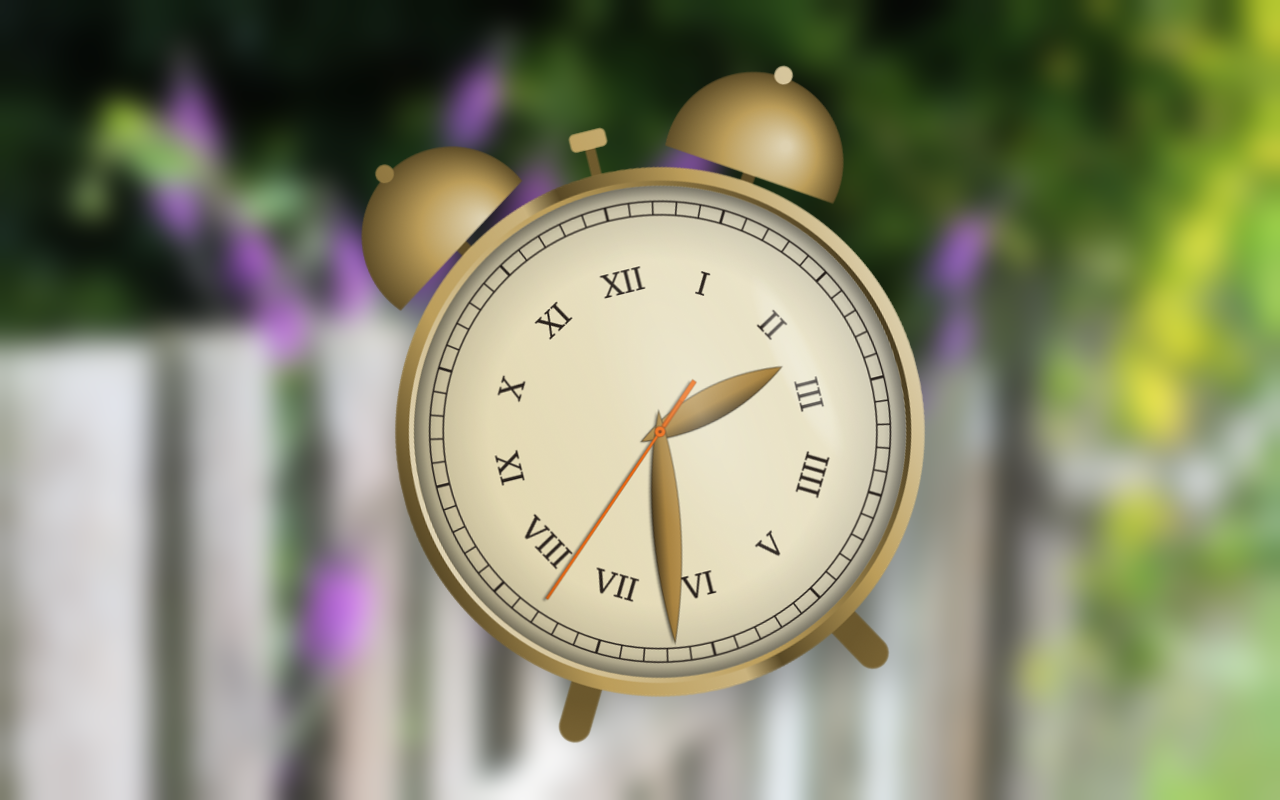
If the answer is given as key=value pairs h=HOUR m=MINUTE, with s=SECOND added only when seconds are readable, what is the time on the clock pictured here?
h=2 m=31 s=38
